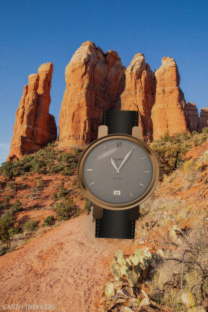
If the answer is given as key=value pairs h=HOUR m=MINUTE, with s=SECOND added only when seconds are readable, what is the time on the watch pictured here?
h=11 m=5
